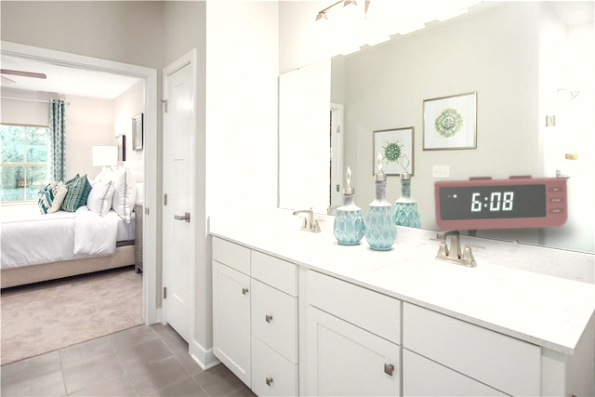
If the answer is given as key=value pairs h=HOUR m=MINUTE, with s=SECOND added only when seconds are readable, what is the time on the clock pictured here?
h=6 m=8
